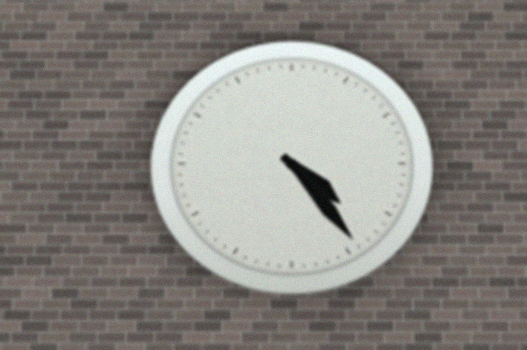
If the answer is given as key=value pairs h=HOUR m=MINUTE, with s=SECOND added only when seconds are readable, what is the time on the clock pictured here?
h=4 m=24
